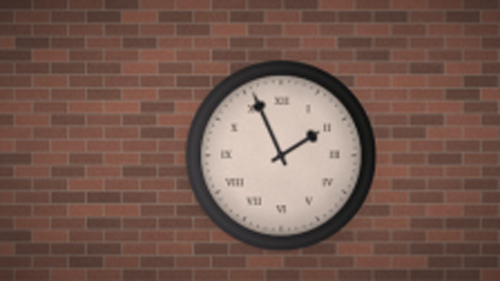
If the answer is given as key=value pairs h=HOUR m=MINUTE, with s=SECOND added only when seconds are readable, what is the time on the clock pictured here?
h=1 m=56
